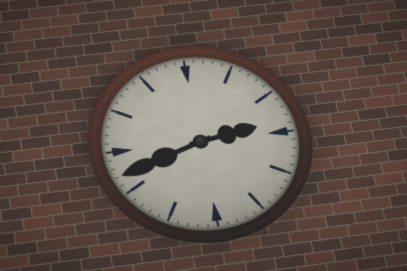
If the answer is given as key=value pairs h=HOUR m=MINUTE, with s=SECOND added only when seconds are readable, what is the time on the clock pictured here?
h=2 m=42
